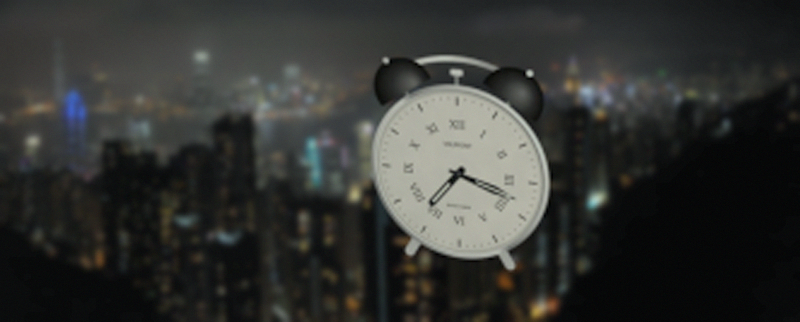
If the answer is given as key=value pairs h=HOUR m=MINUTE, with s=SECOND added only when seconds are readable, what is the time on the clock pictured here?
h=7 m=18
